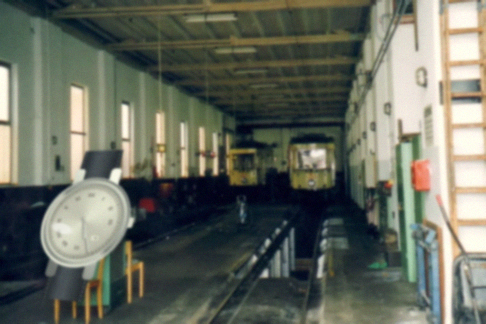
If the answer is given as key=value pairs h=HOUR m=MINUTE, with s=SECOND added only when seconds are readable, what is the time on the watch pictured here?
h=5 m=26
